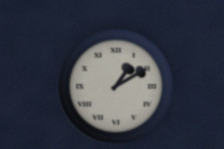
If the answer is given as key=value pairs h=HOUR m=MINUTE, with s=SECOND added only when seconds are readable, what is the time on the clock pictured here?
h=1 m=10
